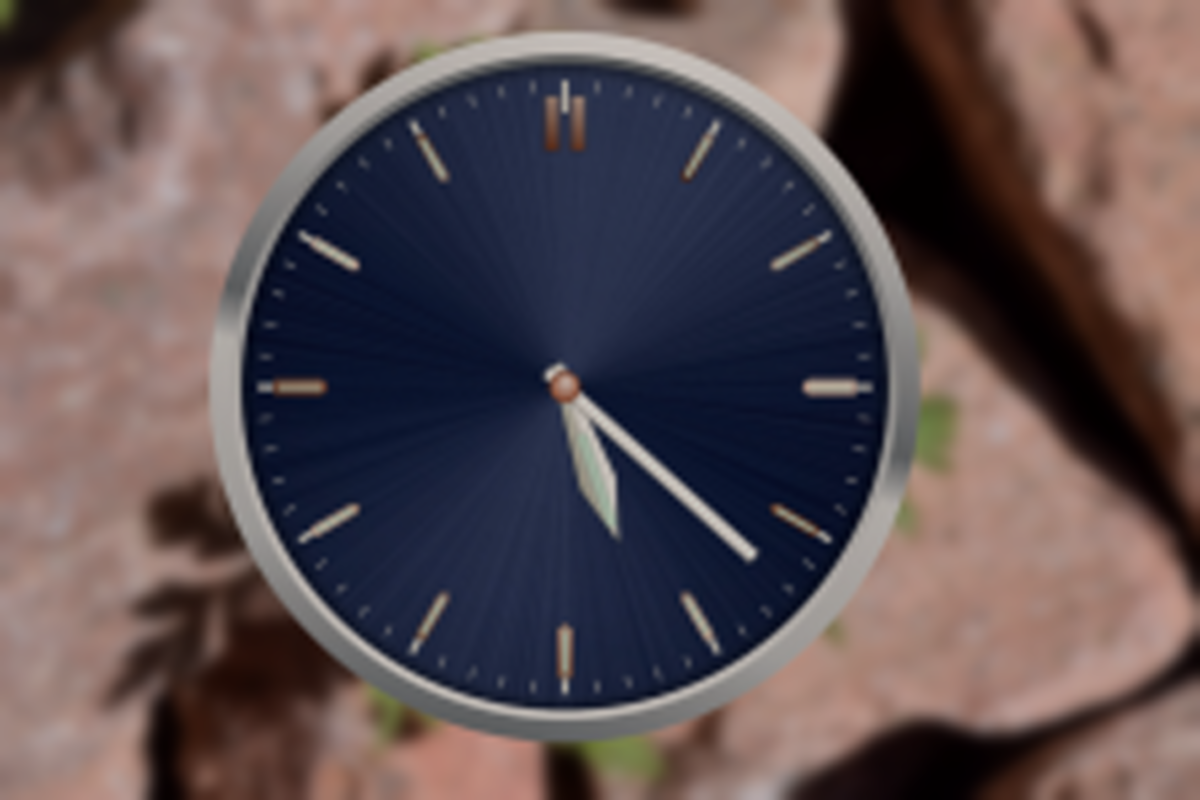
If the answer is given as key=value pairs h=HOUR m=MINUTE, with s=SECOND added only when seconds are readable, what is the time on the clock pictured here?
h=5 m=22
